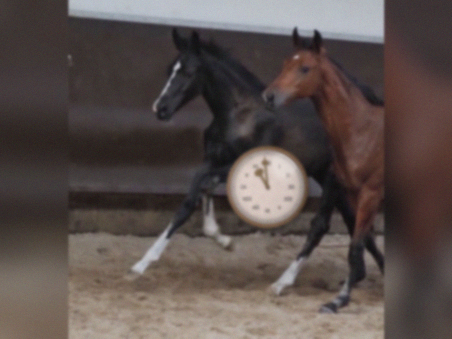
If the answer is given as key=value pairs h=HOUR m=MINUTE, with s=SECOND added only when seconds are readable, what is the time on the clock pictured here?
h=10 m=59
